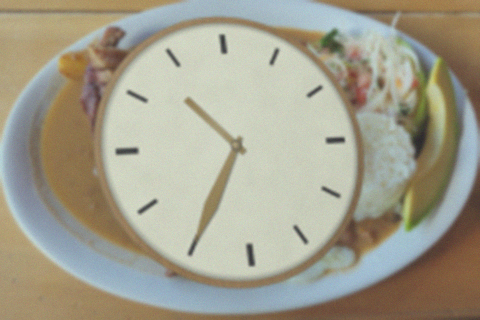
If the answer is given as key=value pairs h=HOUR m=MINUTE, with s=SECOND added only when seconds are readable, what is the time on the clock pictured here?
h=10 m=35
